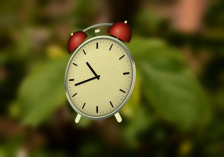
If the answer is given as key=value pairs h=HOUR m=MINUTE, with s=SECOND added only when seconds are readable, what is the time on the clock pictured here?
h=10 m=43
